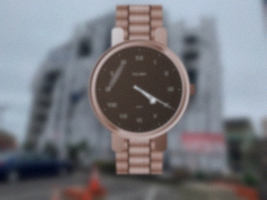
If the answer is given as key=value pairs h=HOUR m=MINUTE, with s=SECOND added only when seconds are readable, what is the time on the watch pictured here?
h=4 m=20
